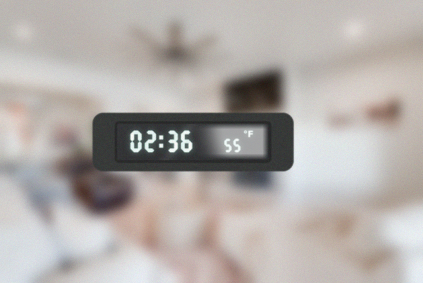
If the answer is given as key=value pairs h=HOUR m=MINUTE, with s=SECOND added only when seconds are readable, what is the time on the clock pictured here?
h=2 m=36
